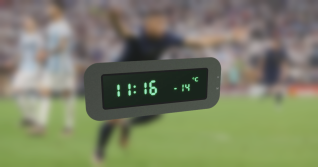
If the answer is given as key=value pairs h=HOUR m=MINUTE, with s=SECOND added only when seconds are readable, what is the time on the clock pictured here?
h=11 m=16
